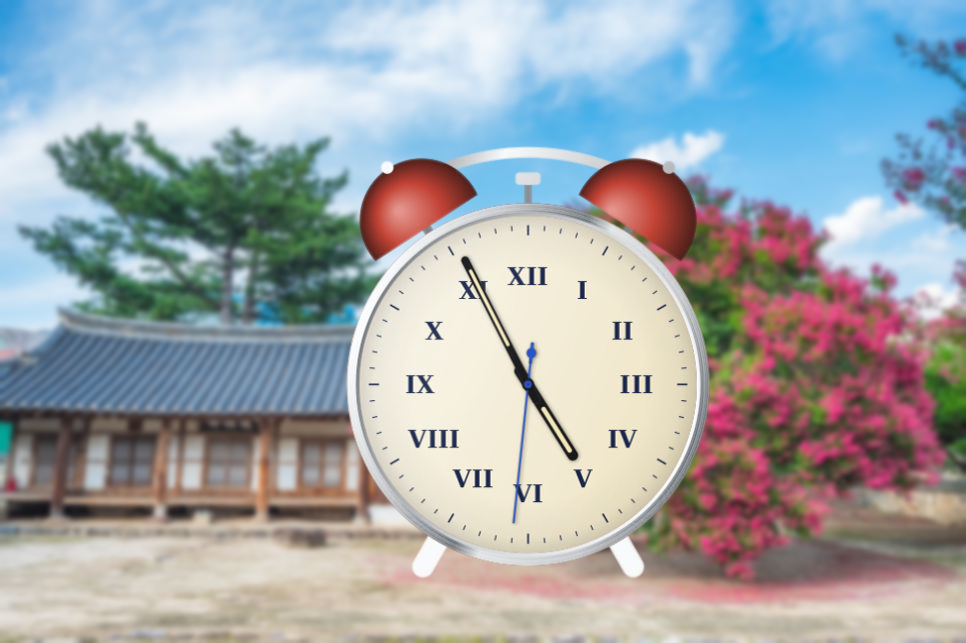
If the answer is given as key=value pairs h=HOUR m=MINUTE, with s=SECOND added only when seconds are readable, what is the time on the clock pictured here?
h=4 m=55 s=31
